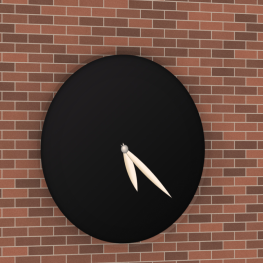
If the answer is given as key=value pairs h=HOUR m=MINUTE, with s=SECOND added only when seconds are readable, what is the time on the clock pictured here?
h=5 m=22
